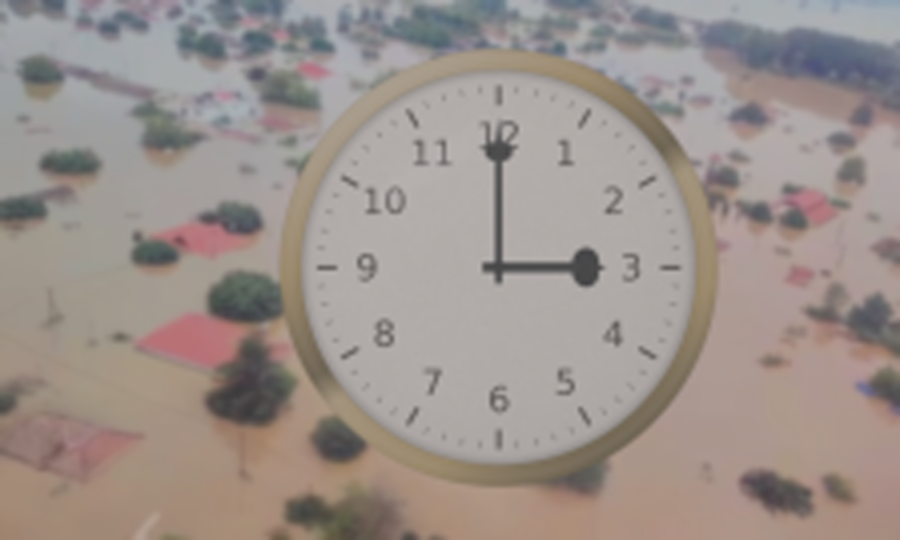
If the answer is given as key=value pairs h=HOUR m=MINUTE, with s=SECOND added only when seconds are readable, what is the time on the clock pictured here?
h=3 m=0
